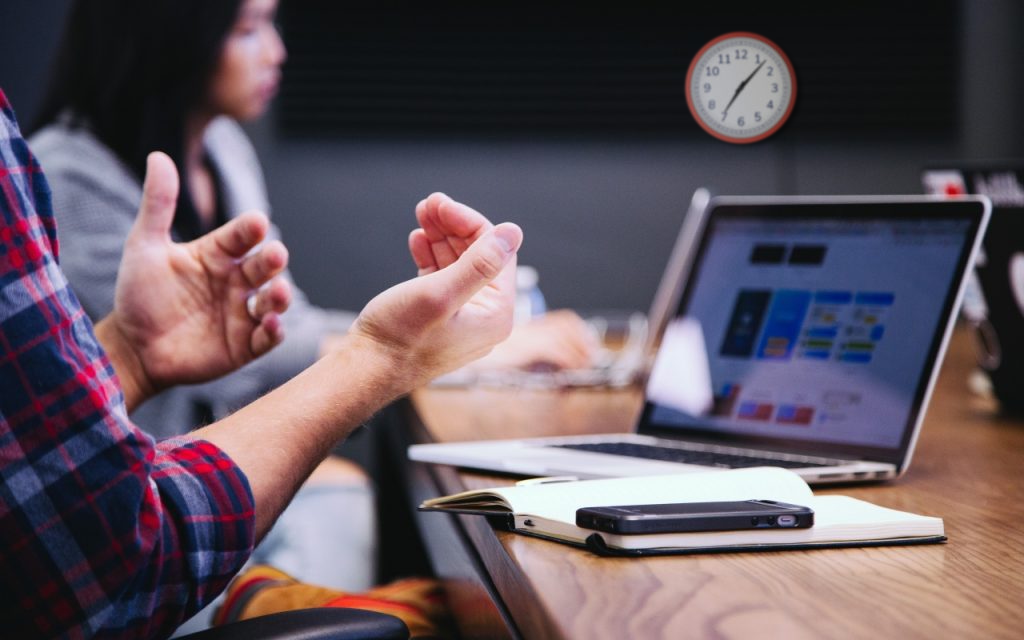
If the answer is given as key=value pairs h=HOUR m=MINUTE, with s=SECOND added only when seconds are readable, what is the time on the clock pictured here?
h=7 m=7
